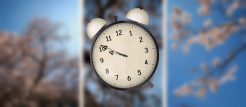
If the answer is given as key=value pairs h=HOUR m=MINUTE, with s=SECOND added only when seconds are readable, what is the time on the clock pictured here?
h=9 m=51
